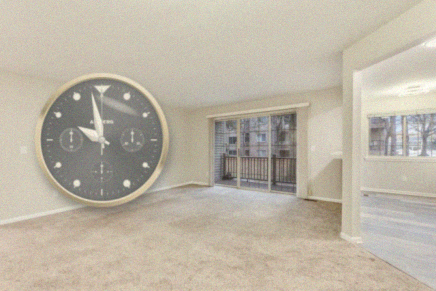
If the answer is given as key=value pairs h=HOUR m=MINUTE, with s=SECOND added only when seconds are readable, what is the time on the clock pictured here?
h=9 m=58
